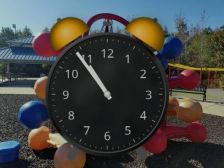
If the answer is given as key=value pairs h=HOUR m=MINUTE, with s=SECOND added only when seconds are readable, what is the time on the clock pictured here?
h=10 m=54
